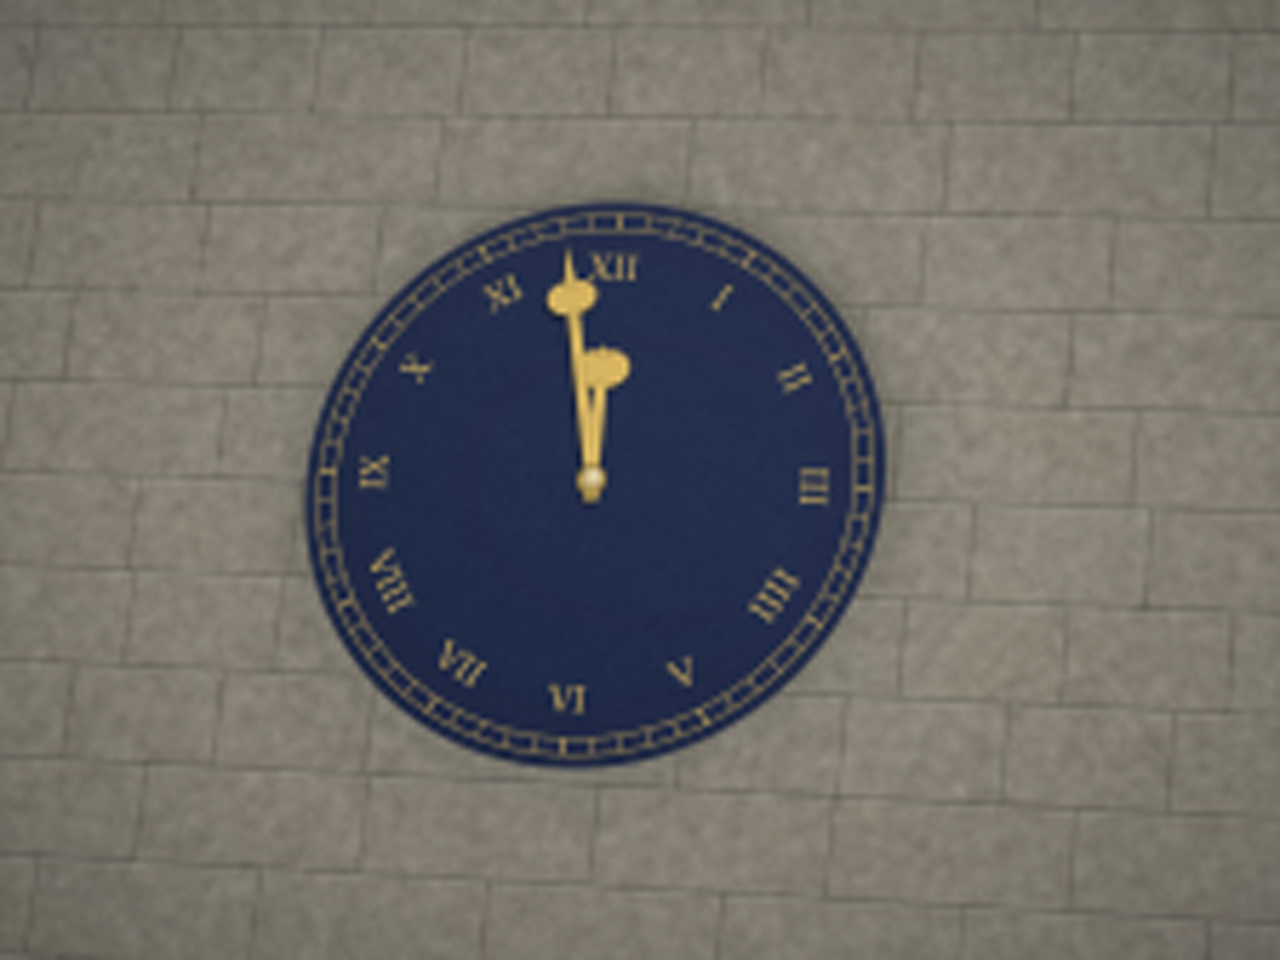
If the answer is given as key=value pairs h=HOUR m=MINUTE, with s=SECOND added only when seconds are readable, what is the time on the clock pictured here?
h=11 m=58
